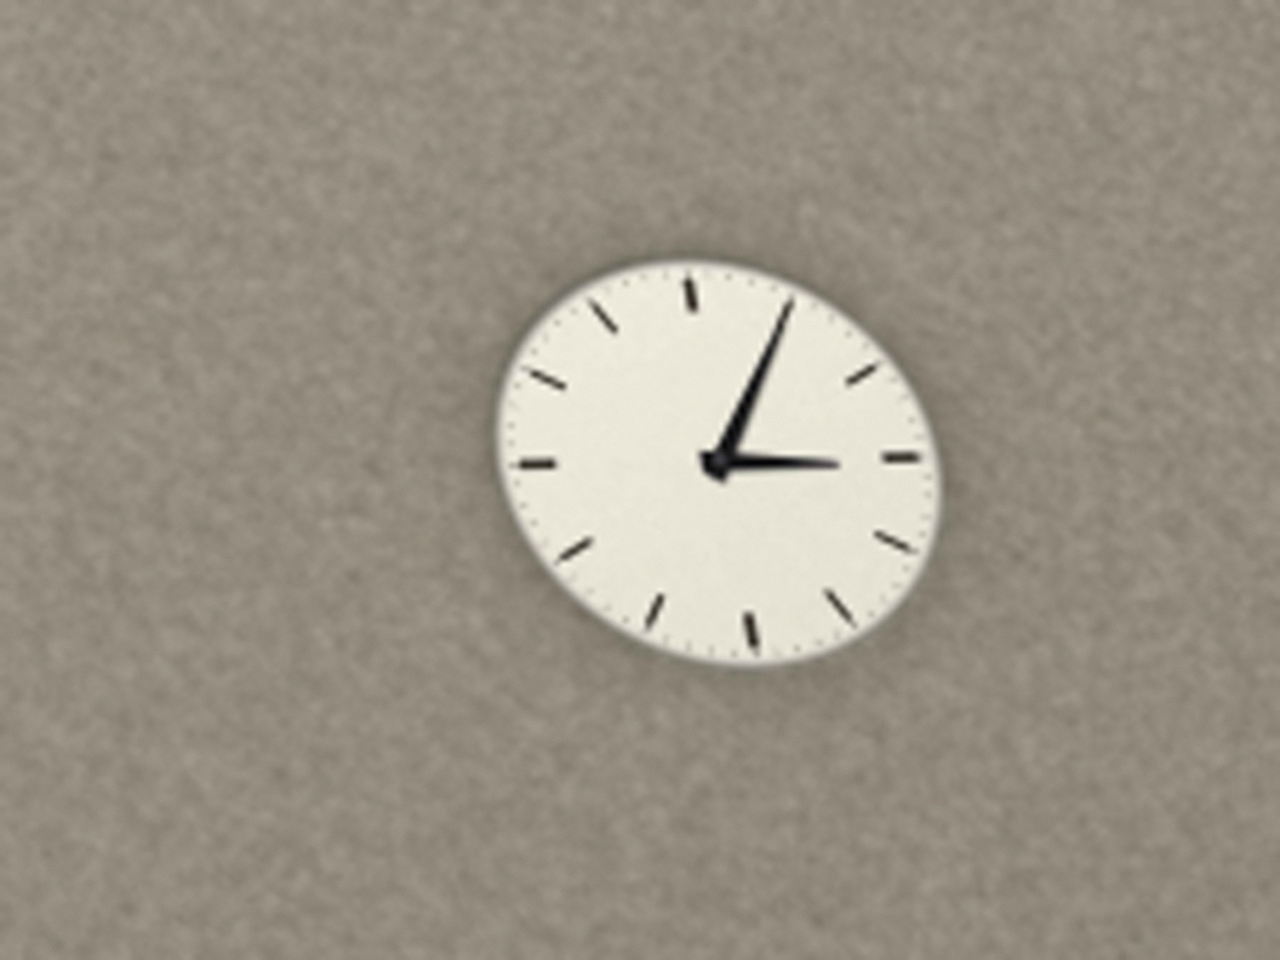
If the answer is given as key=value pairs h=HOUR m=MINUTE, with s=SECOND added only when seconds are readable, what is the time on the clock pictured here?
h=3 m=5
